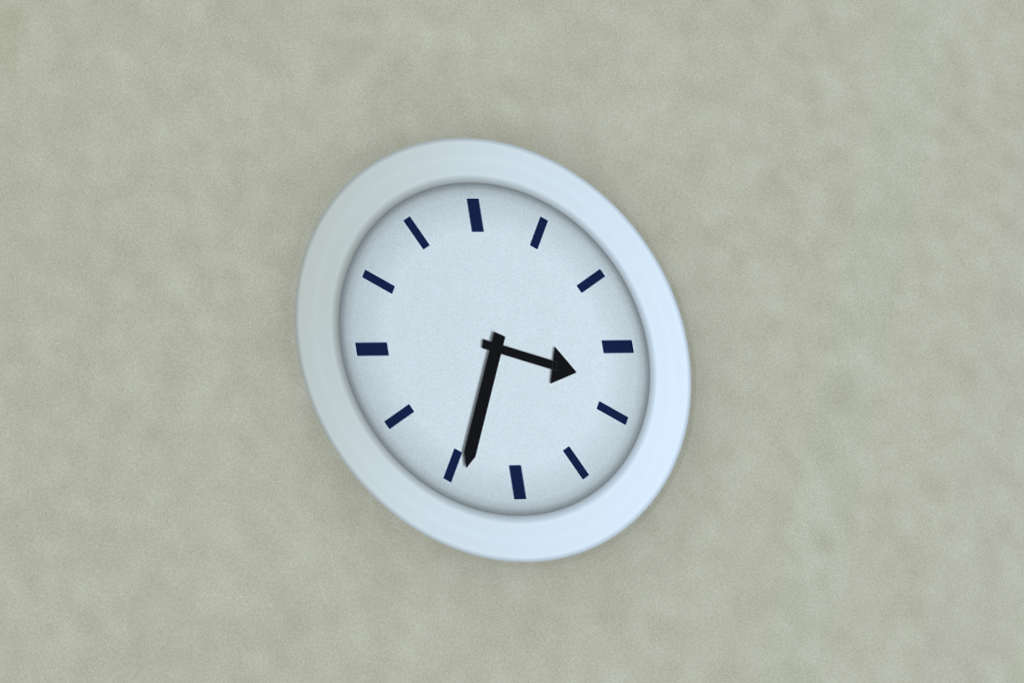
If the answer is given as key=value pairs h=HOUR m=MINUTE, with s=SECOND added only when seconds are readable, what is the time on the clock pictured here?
h=3 m=34
